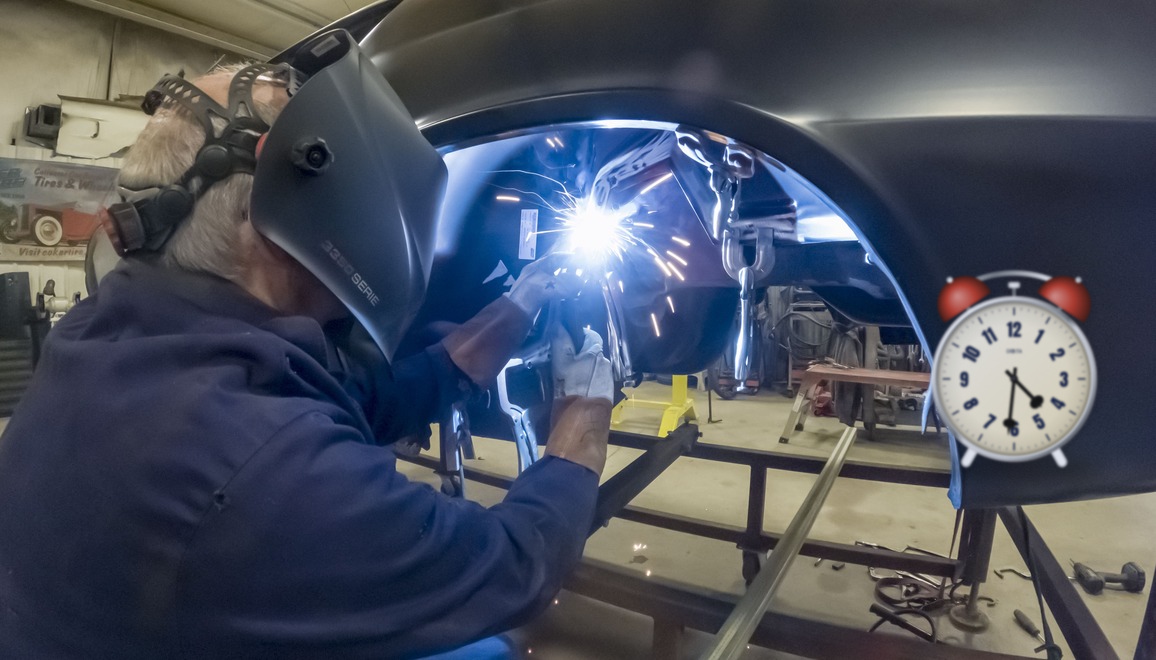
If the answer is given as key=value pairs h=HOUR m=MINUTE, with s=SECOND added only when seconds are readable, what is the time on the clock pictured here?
h=4 m=31
